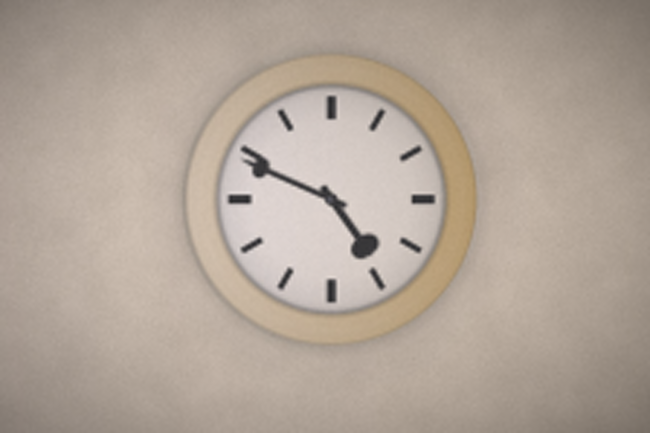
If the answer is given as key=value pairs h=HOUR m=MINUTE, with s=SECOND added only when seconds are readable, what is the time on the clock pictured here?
h=4 m=49
